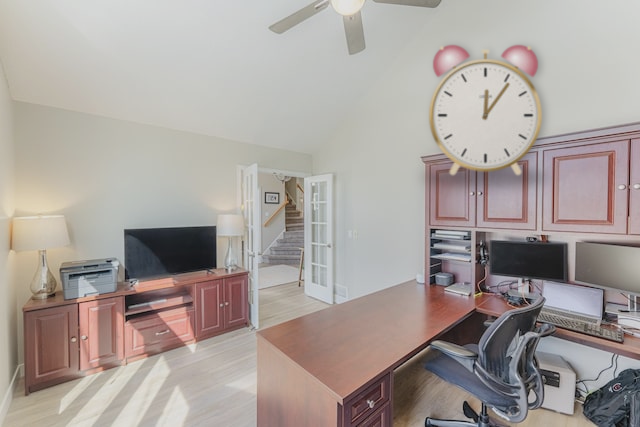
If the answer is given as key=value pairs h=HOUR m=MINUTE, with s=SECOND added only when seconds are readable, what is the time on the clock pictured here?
h=12 m=6
